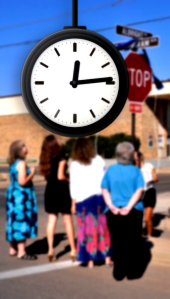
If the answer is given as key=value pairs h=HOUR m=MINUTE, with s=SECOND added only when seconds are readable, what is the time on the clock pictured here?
h=12 m=14
